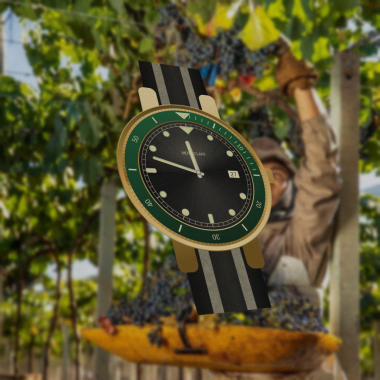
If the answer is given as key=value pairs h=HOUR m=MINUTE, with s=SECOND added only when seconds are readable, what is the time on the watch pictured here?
h=11 m=48
